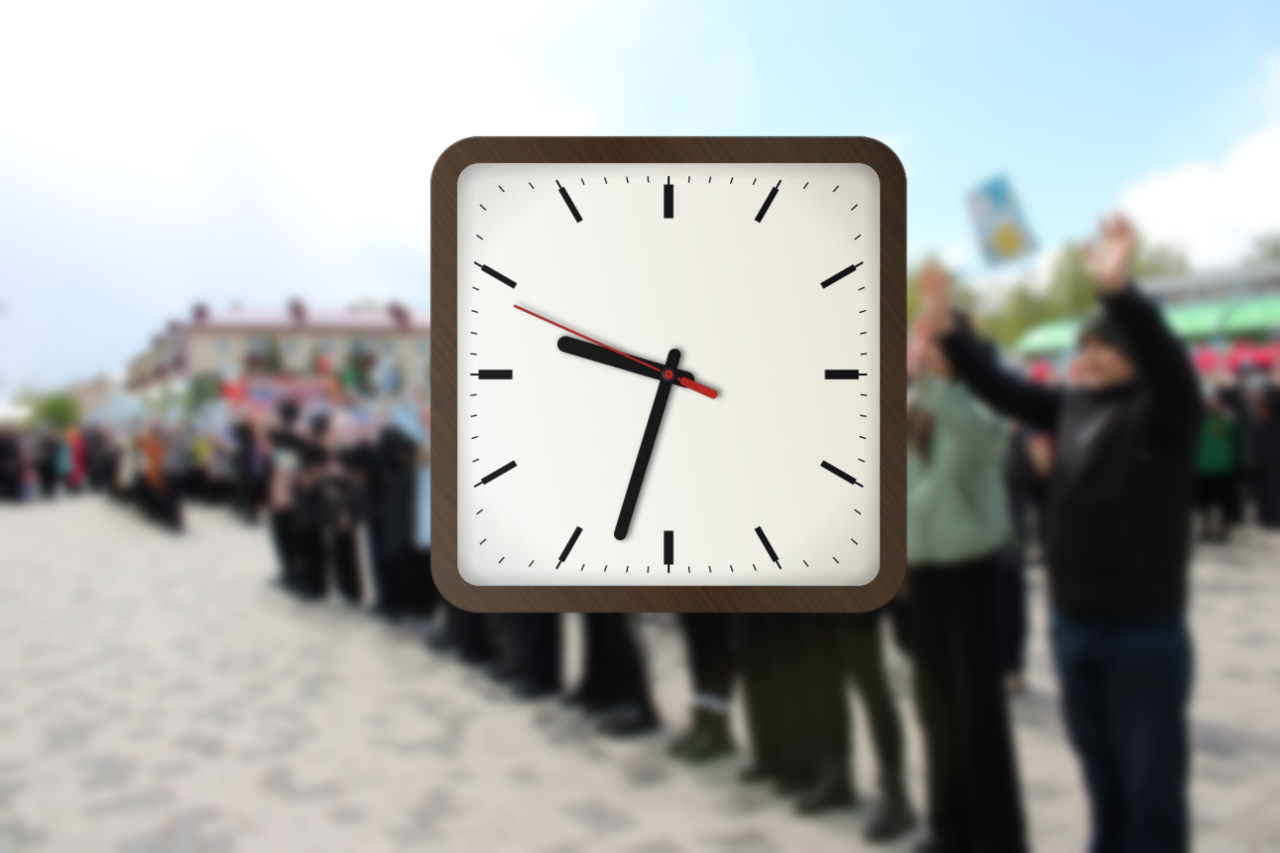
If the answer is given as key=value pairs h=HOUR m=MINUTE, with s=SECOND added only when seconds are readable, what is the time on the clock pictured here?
h=9 m=32 s=49
